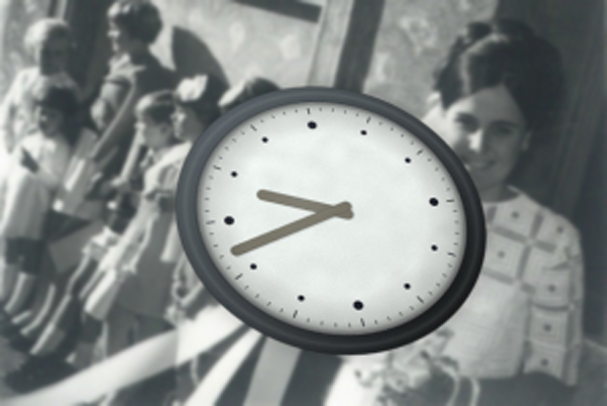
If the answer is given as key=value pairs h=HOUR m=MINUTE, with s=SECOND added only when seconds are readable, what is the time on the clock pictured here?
h=9 m=42
